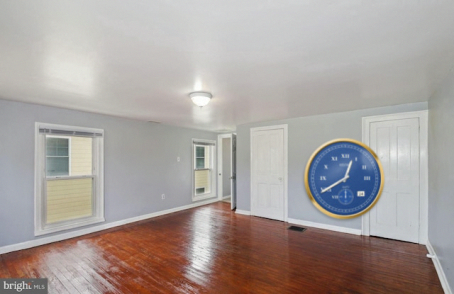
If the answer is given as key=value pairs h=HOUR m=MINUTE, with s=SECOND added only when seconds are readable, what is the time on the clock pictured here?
h=12 m=40
